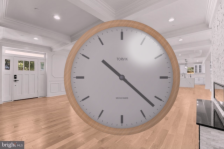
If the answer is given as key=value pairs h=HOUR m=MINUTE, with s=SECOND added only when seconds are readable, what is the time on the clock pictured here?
h=10 m=22
